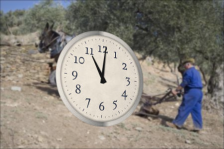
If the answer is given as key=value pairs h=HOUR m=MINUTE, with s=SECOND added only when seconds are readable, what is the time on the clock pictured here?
h=11 m=1
